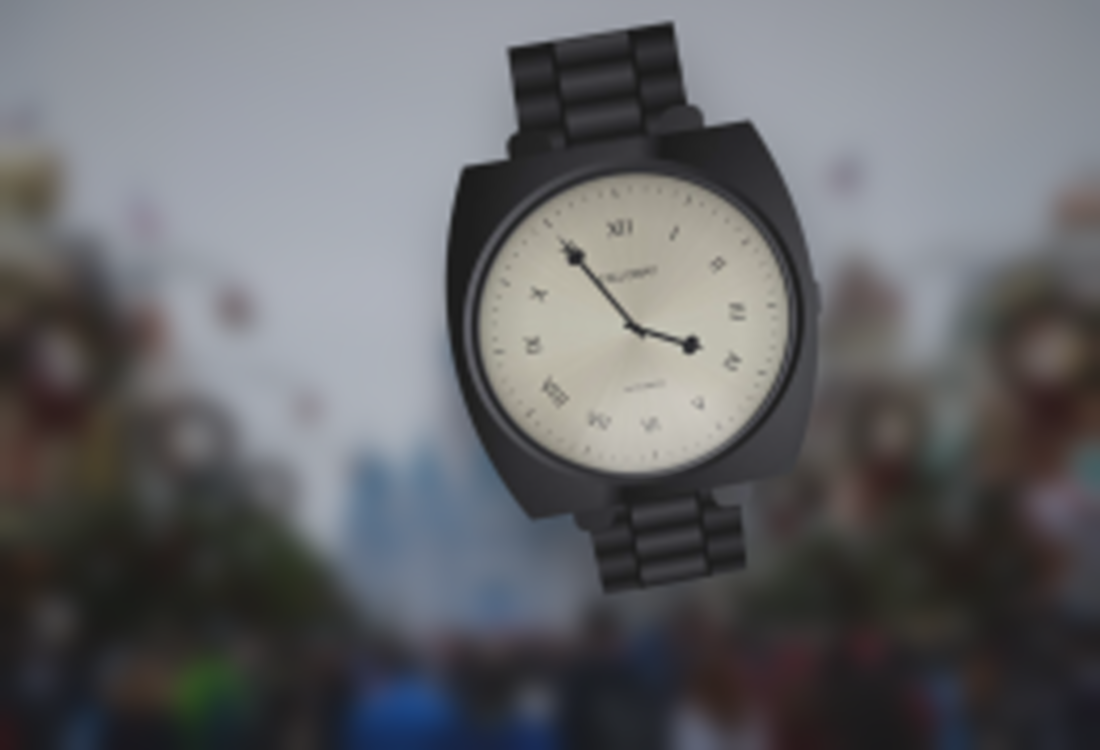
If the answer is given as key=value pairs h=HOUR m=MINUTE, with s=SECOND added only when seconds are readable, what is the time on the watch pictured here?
h=3 m=55
